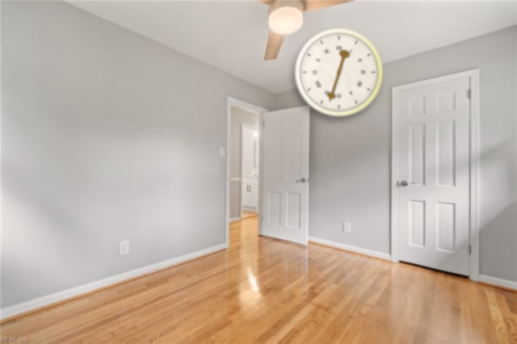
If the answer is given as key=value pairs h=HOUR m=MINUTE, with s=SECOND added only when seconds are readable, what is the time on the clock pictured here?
h=12 m=33
